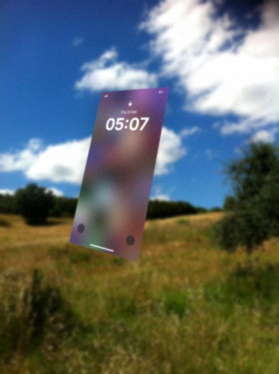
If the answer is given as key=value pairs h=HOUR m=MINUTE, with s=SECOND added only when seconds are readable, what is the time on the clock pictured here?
h=5 m=7
